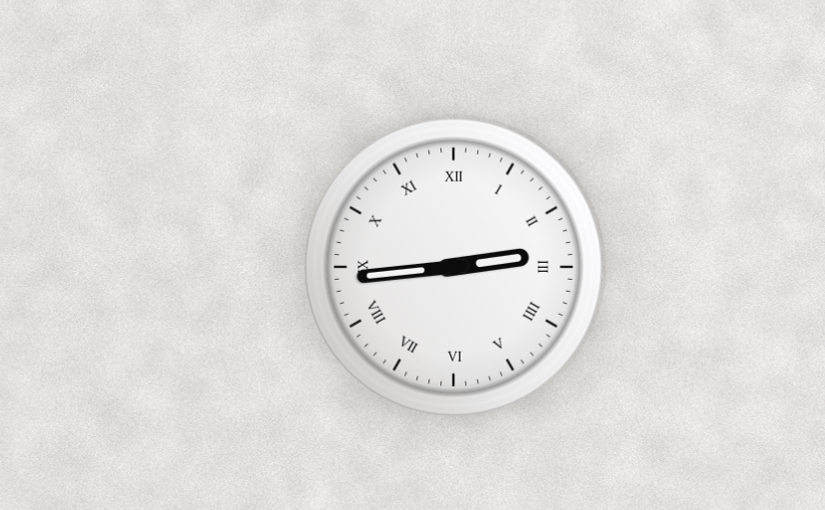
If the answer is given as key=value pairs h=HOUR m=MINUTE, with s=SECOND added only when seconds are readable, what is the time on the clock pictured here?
h=2 m=44
